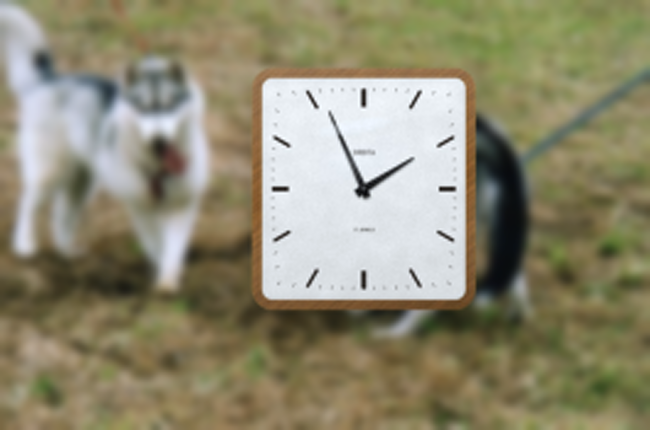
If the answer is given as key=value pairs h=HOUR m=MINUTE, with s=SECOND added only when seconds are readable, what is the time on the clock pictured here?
h=1 m=56
